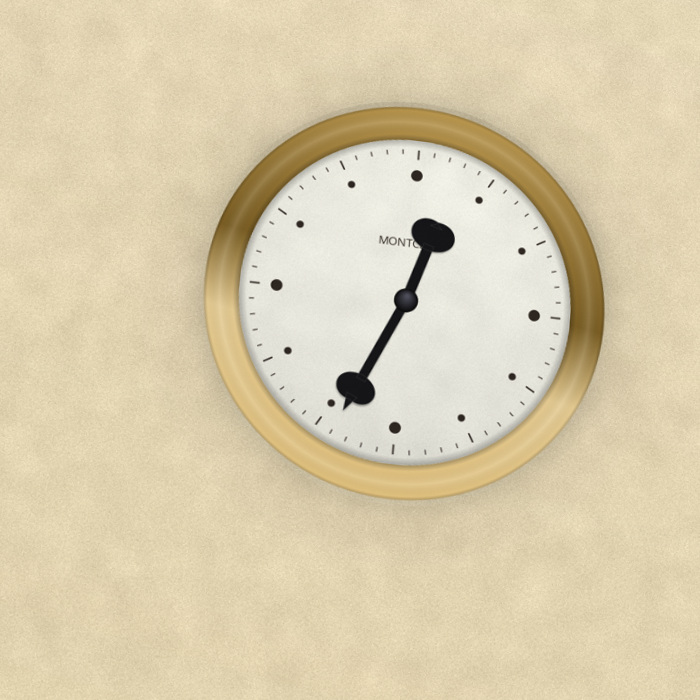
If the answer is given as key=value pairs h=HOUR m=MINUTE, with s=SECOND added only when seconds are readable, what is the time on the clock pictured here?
h=12 m=34
